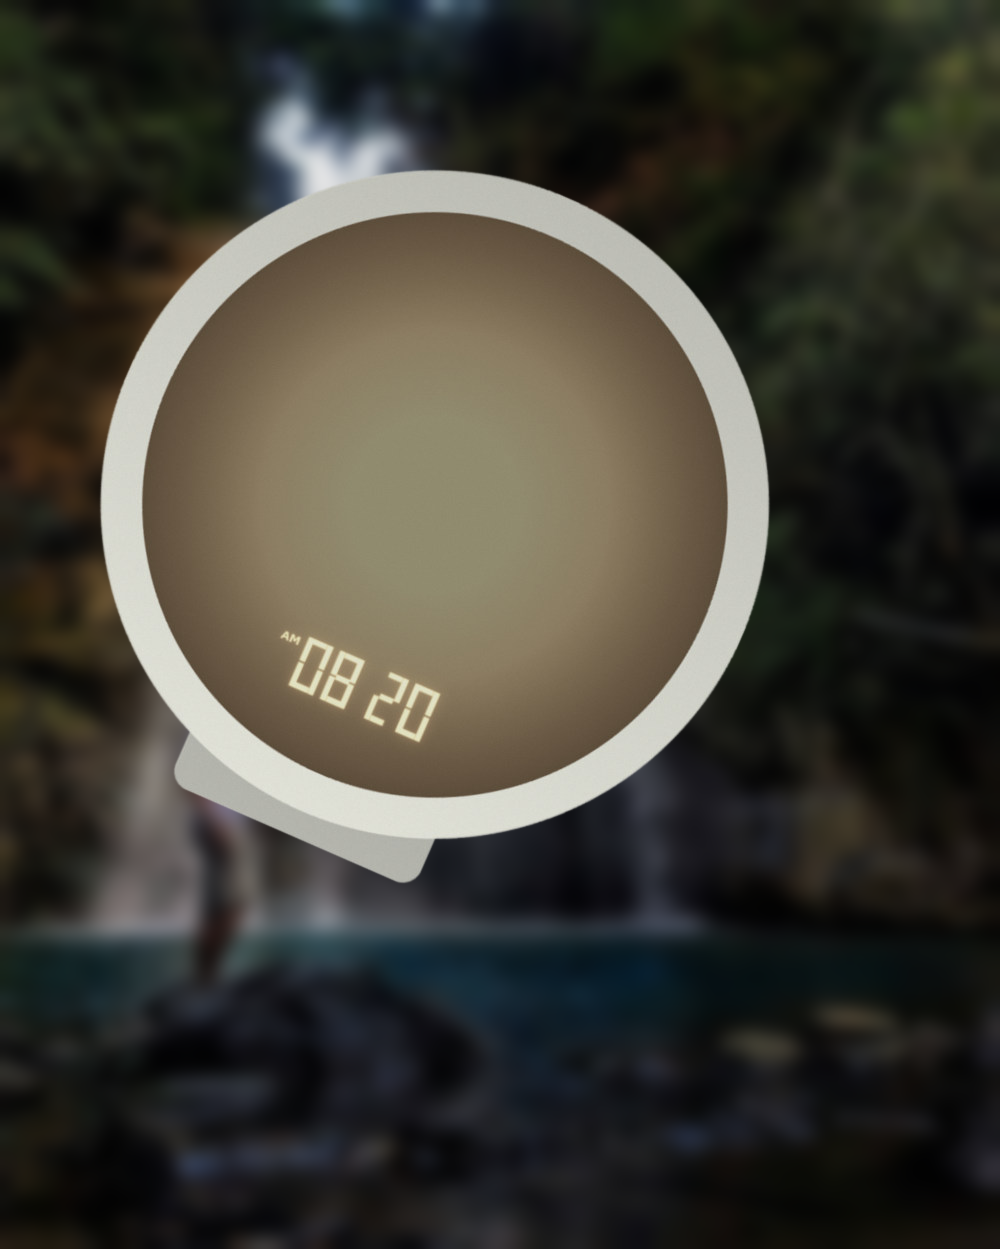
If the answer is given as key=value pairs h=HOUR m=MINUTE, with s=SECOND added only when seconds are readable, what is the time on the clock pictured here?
h=8 m=20
